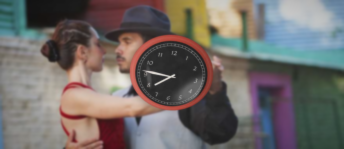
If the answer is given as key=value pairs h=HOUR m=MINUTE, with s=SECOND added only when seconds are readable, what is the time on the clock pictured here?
h=7 m=46
